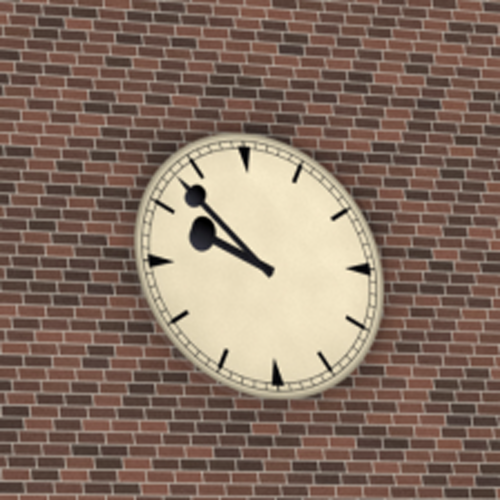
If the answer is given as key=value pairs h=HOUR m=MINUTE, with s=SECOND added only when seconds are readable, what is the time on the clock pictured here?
h=9 m=53
